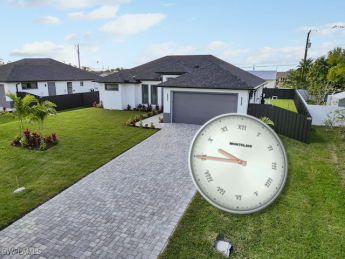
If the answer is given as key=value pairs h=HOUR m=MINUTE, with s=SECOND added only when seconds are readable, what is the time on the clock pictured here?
h=9 m=45
